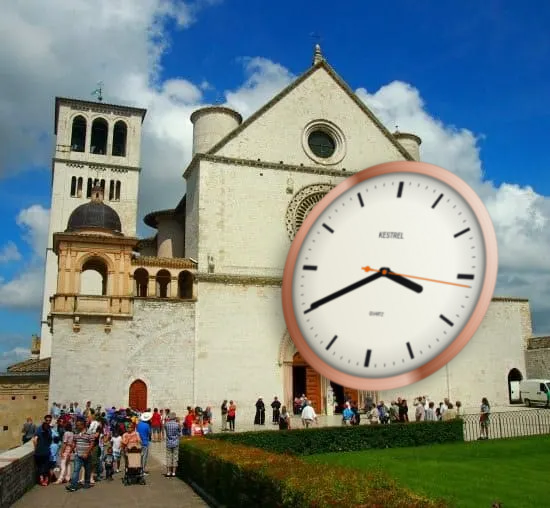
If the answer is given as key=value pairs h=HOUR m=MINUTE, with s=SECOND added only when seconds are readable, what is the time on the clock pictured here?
h=3 m=40 s=16
